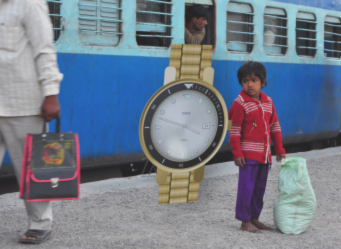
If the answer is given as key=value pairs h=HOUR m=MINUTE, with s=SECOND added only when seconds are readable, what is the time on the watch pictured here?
h=3 m=48
